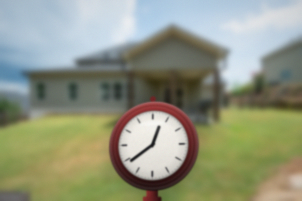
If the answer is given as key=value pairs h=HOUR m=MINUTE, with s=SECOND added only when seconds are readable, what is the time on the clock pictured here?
h=12 m=39
